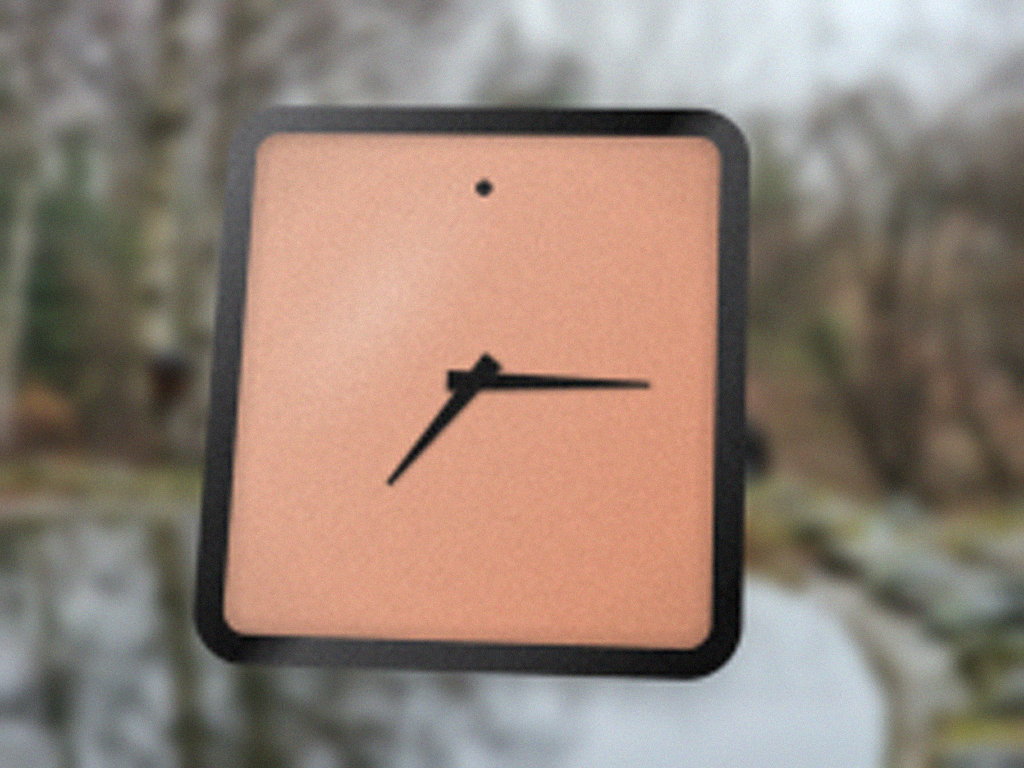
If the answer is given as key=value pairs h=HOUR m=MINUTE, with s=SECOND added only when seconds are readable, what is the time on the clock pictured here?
h=7 m=15
